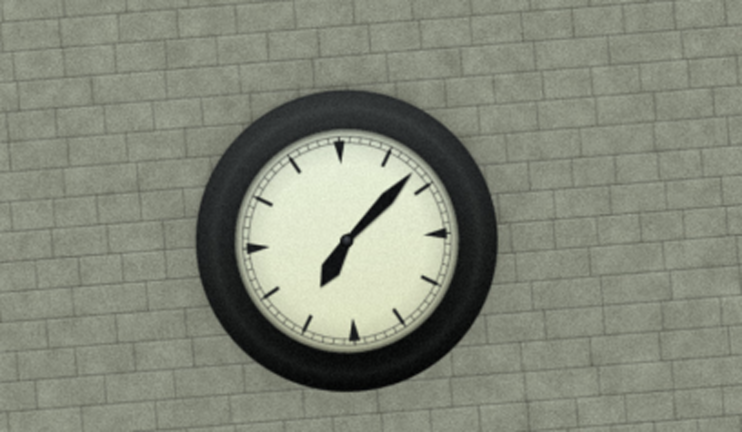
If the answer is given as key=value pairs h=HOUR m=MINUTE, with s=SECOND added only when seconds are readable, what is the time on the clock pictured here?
h=7 m=8
